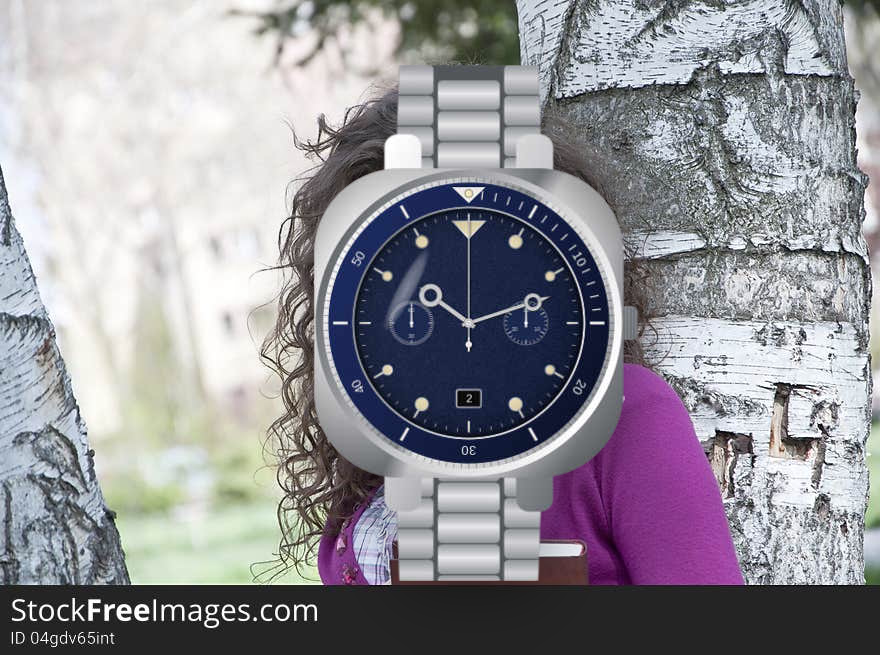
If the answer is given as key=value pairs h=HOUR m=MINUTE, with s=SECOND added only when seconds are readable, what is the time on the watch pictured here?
h=10 m=12
